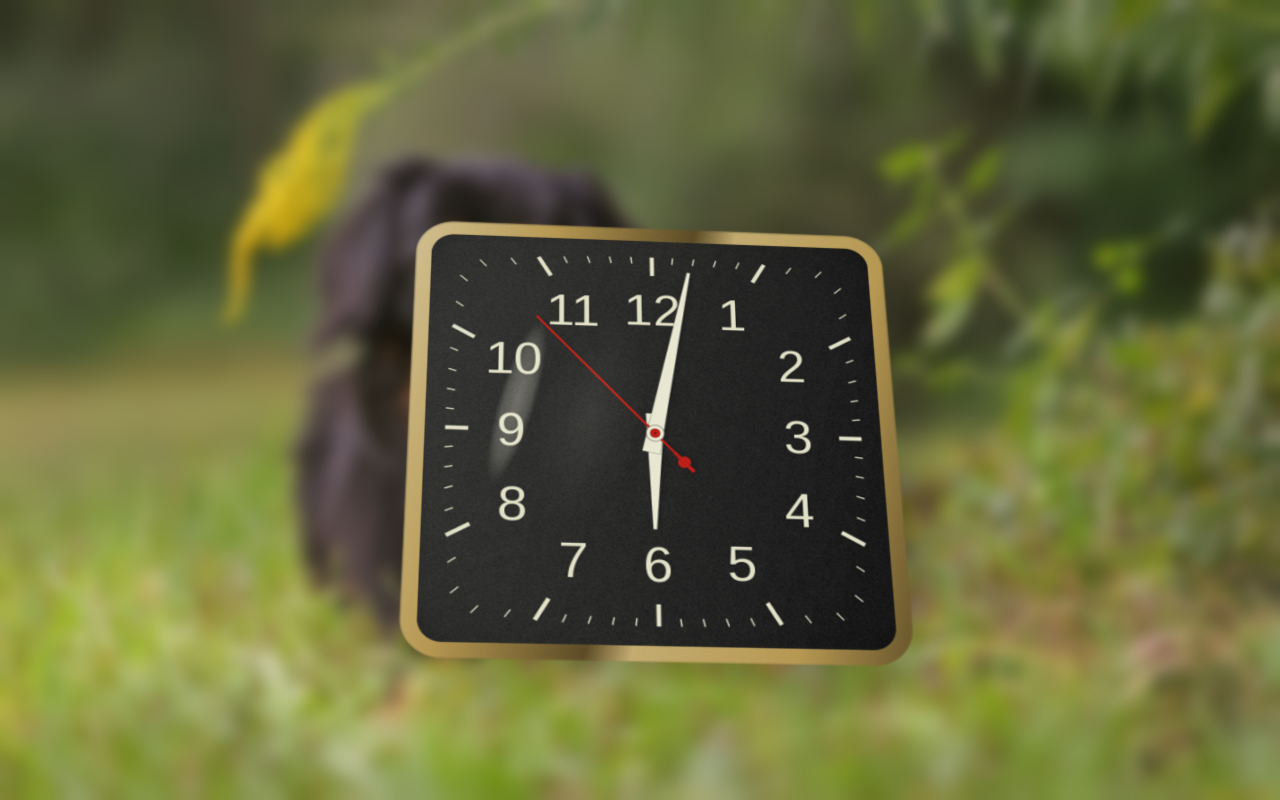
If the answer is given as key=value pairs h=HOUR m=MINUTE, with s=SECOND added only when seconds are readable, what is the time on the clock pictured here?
h=6 m=1 s=53
